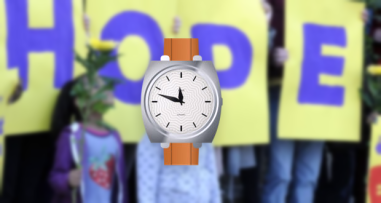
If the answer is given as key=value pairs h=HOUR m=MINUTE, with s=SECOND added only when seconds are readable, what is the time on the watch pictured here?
h=11 m=48
